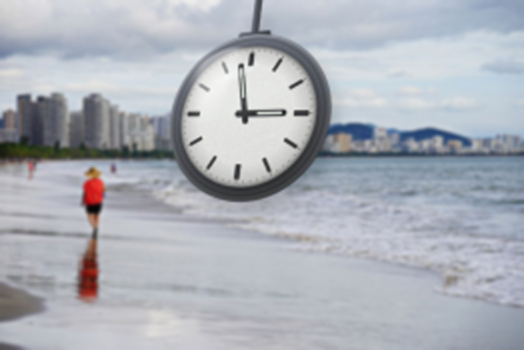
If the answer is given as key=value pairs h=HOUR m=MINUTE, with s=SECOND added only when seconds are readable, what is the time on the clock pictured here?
h=2 m=58
